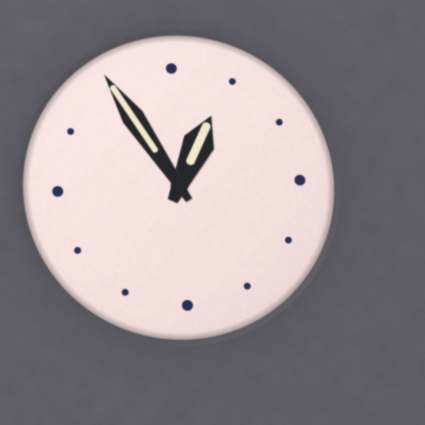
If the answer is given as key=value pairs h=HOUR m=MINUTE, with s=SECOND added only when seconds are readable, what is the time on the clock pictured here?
h=12 m=55
